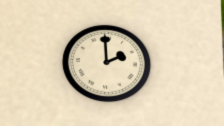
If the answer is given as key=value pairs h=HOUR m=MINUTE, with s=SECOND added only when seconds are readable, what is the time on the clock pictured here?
h=1 m=59
